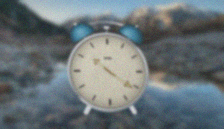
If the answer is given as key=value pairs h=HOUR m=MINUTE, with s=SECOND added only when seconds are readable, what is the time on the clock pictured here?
h=10 m=21
